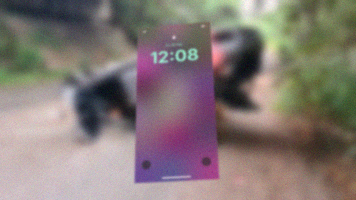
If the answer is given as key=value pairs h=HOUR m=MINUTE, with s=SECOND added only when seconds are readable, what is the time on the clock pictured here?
h=12 m=8
